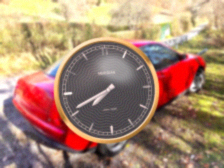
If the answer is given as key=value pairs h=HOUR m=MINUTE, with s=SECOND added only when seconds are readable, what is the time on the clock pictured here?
h=7 m=41
